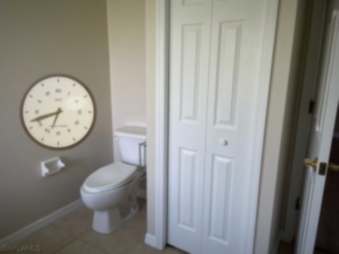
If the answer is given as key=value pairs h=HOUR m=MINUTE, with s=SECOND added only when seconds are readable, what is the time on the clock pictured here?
h=6 m=42
